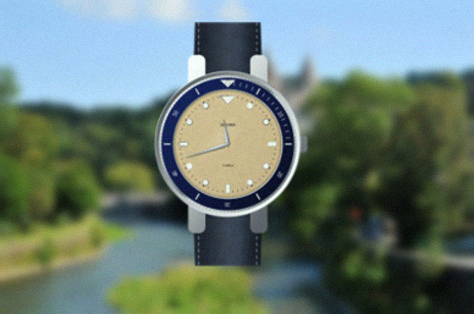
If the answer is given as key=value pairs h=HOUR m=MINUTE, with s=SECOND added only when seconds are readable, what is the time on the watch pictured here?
h=11 m=42
